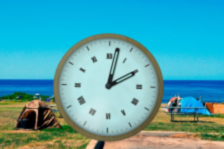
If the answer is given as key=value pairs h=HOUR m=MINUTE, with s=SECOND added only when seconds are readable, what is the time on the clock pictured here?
h=2 m=2
